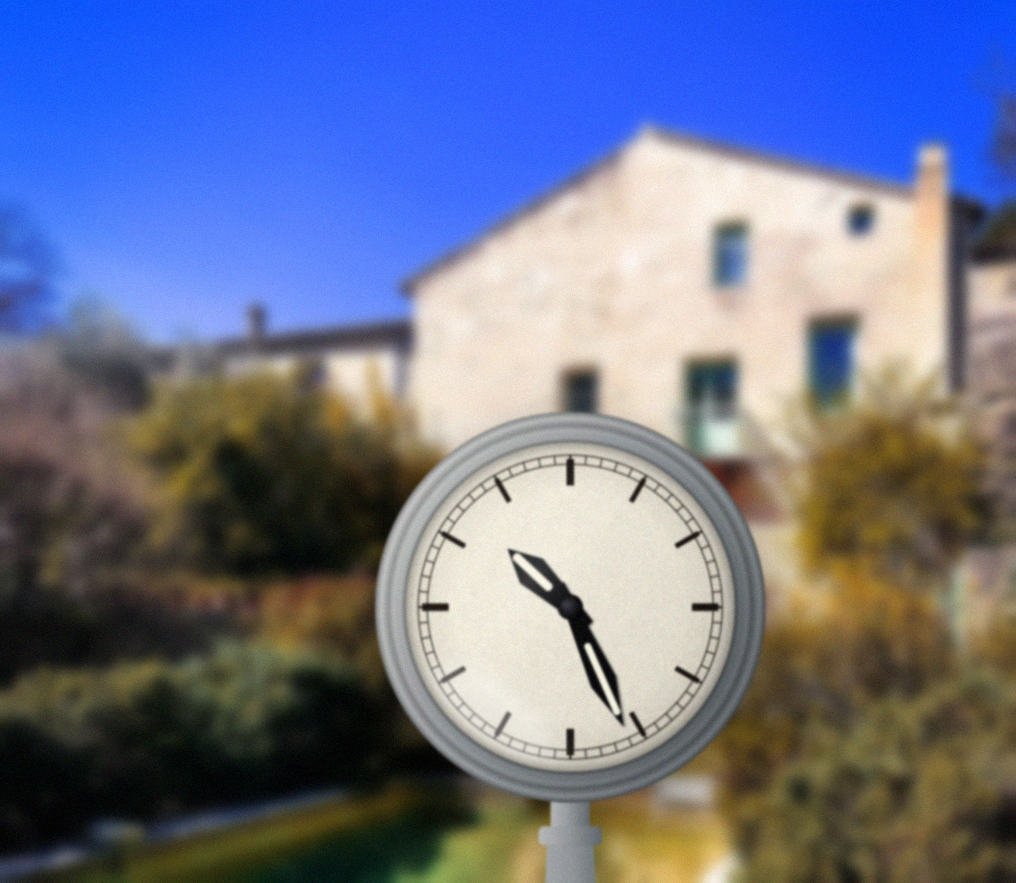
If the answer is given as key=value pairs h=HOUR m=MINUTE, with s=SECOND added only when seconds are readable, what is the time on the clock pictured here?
h=10 m=26
